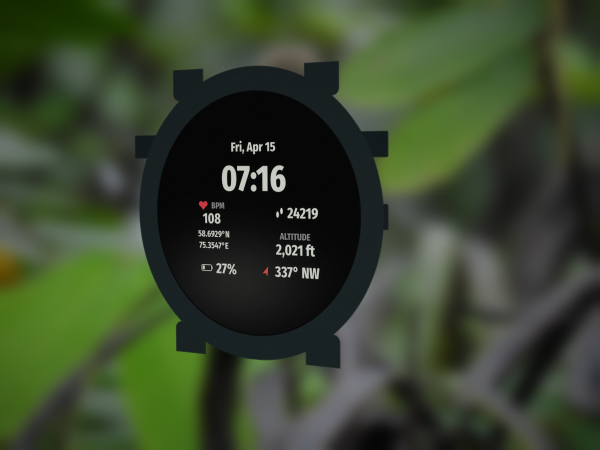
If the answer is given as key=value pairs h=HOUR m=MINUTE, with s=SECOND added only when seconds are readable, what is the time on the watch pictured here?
h=7 m=16
